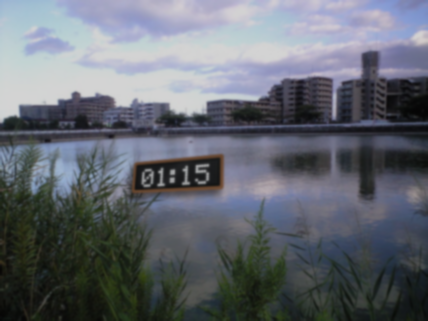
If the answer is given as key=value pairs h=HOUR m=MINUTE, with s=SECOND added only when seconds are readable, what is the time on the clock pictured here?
h=1 m=15
